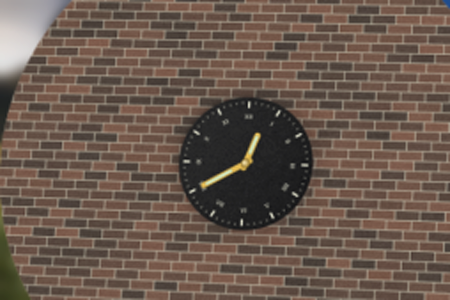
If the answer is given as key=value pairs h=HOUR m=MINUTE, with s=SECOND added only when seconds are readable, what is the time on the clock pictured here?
h=12 m=40
